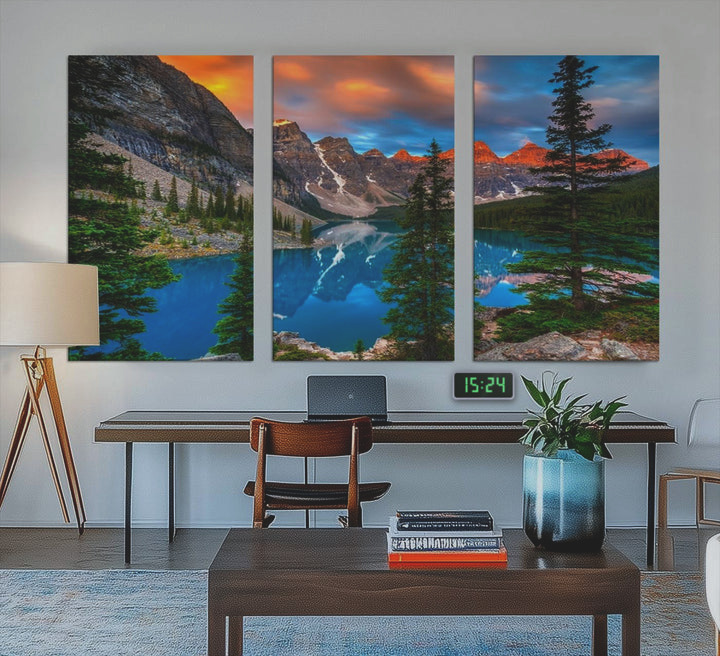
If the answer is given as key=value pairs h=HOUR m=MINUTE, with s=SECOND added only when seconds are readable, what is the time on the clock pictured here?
h=15 m=24
